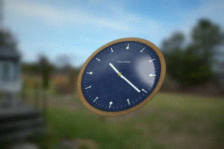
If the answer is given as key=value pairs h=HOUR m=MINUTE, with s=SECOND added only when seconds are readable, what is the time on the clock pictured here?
h=10 m=21
